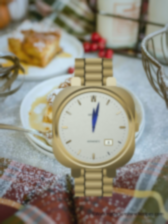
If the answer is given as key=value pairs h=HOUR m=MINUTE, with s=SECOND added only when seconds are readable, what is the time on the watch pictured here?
h=12 m=2
